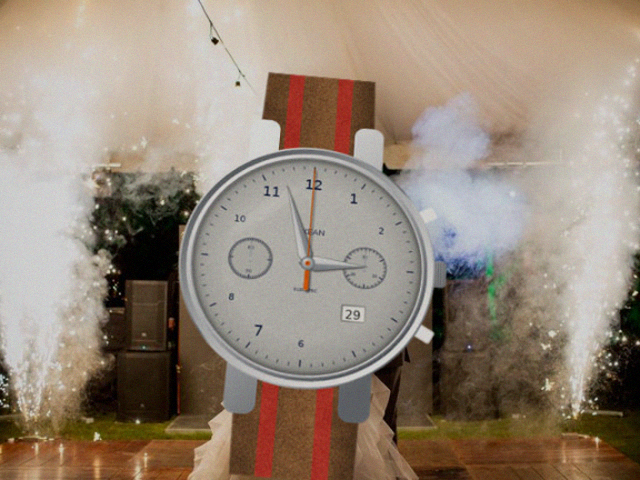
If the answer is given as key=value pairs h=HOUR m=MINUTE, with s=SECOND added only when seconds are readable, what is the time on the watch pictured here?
h=2 m=57
